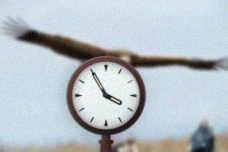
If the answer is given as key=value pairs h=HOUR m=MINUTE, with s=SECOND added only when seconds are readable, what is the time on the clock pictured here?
h=3 m=55
